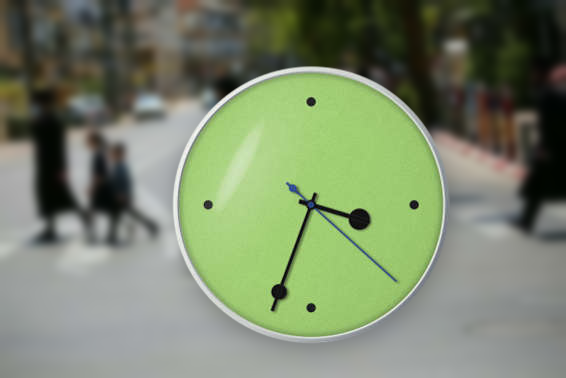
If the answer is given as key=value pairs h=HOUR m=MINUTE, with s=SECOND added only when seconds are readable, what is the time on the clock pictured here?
h=3 m=33 s=22
